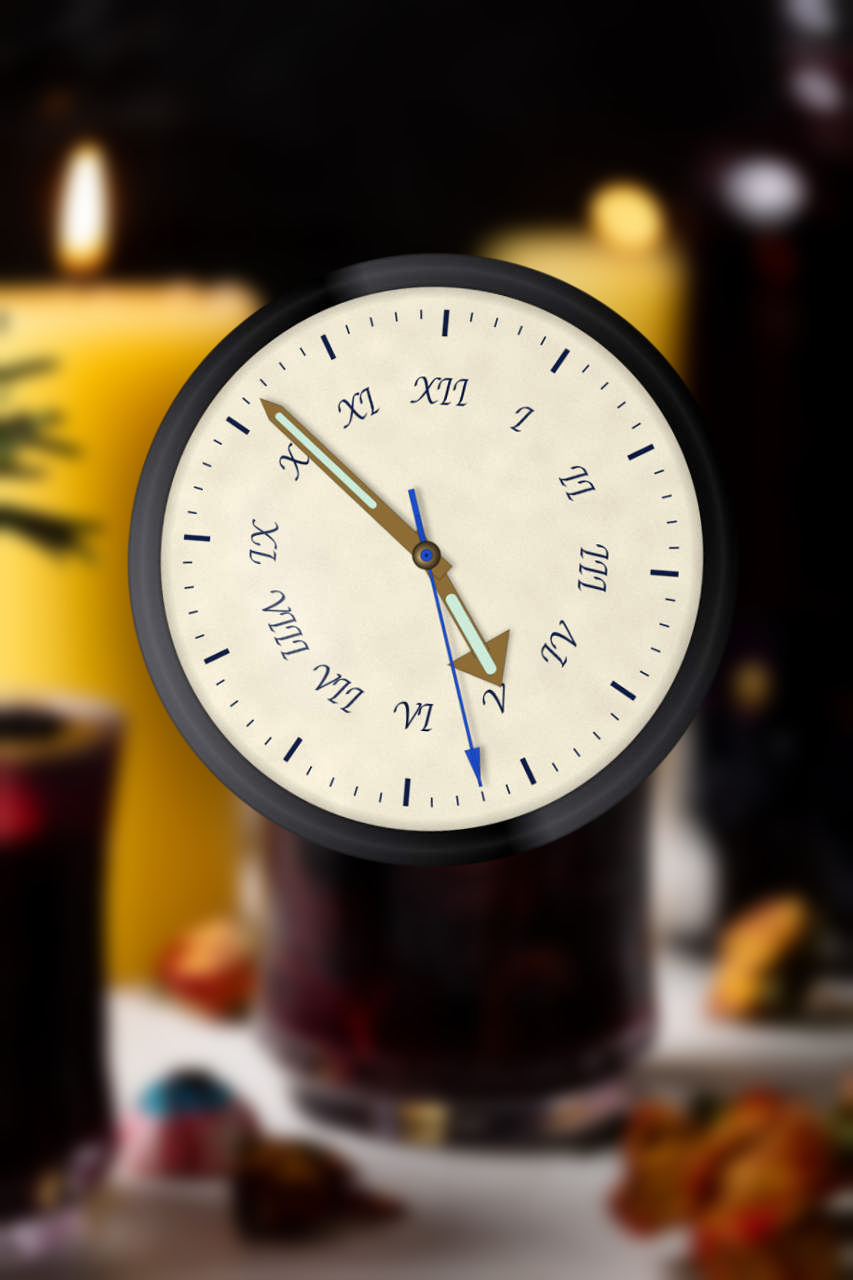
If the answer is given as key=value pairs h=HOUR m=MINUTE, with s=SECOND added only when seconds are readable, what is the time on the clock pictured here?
h=4 m=51 s=27
